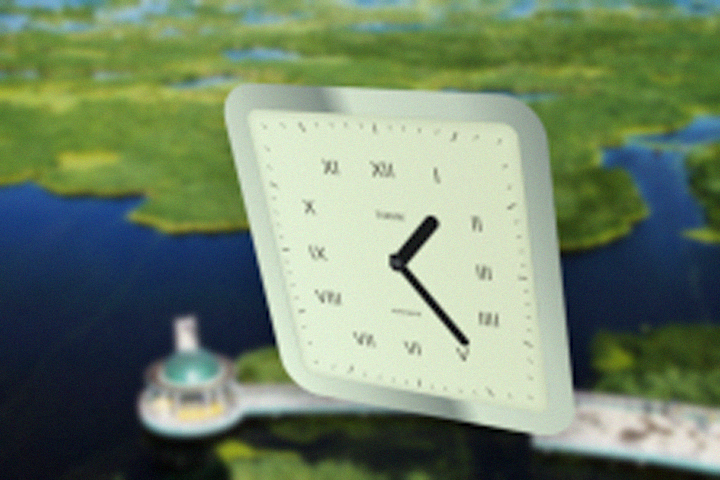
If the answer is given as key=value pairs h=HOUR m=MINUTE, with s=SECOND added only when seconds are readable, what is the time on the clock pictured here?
h=1 m=24
